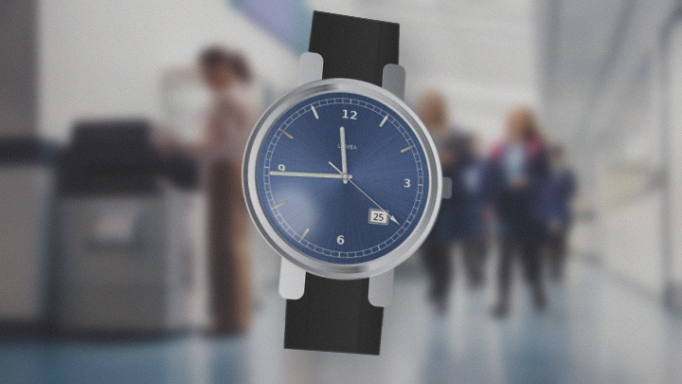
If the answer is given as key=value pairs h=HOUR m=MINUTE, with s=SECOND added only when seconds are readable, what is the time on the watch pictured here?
h=11 m=44 s=21
